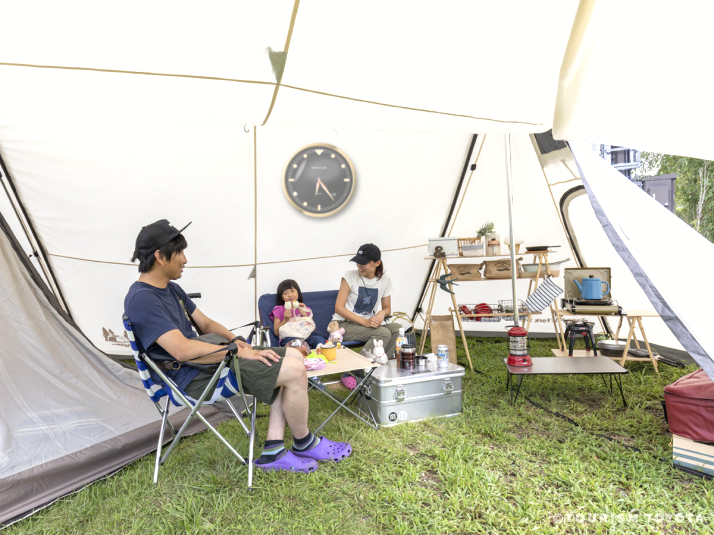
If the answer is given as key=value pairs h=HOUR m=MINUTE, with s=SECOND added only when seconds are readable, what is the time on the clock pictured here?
h=6 m=24
